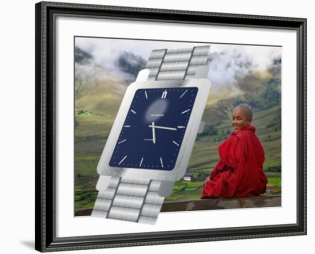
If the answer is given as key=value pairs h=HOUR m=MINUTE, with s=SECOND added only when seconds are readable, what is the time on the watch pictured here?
h=5 m=16
